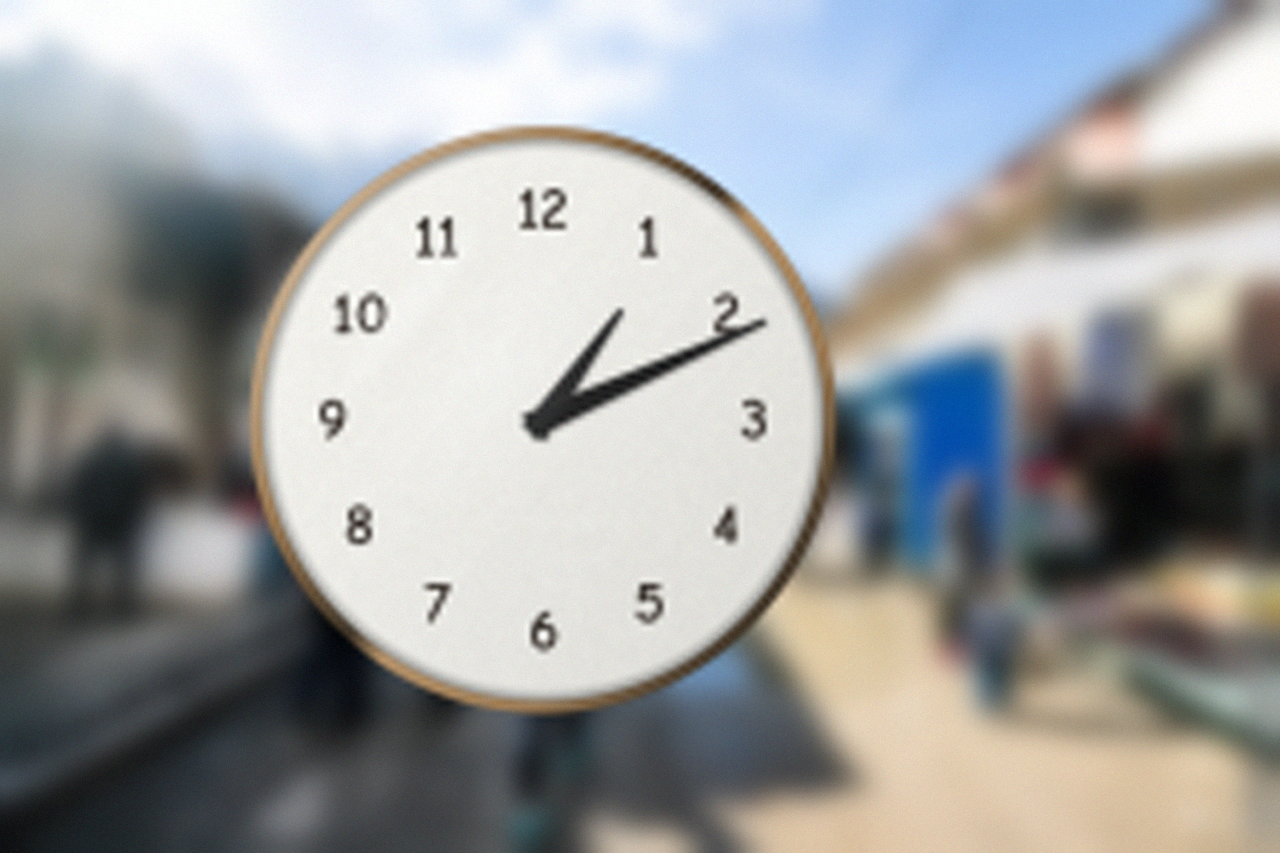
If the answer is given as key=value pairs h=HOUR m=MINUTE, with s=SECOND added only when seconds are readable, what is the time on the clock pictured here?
h=1 m=11
